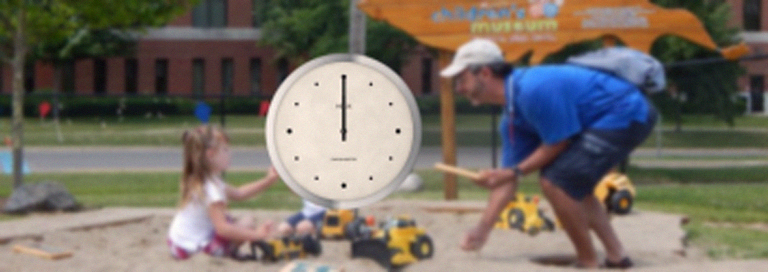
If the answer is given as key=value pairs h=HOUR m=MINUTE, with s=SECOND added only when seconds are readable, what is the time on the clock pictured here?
h=12 m=0
